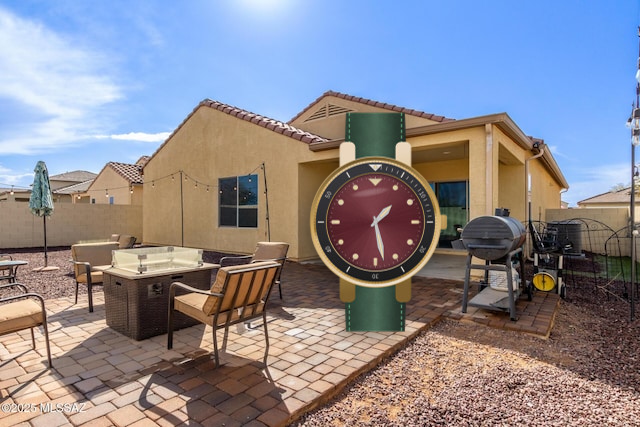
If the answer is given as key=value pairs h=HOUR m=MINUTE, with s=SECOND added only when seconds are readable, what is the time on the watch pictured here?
h=1 m=28
